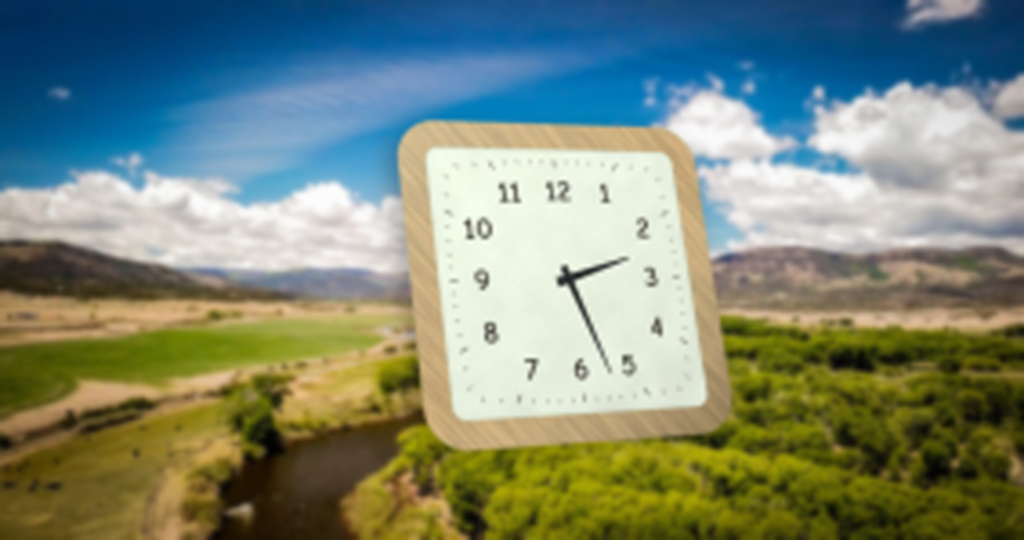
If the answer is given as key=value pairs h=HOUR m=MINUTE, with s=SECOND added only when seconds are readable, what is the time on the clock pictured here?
h=2 m=27
